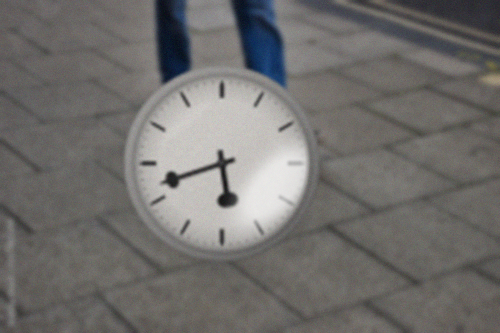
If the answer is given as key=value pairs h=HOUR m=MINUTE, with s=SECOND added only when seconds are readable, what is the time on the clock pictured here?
h=5 m=42
